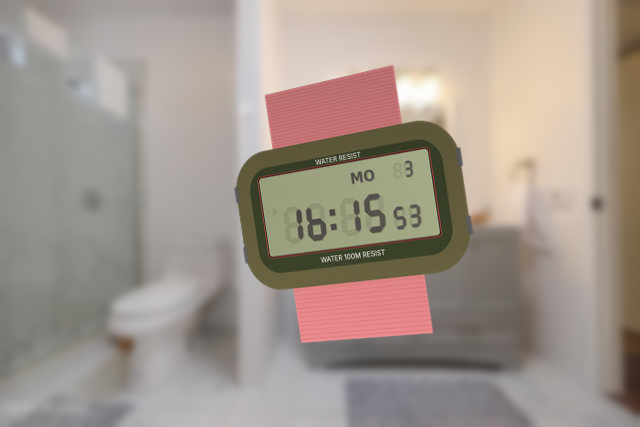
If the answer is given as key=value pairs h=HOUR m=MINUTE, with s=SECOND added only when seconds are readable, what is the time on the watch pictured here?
h=16 m=15 s=53
